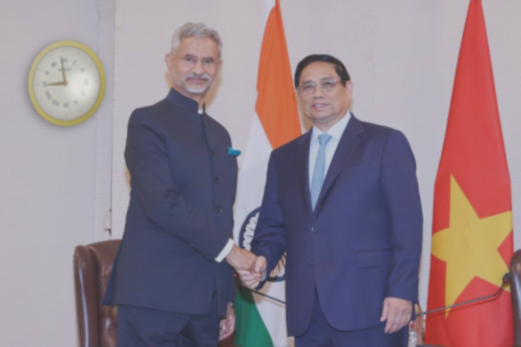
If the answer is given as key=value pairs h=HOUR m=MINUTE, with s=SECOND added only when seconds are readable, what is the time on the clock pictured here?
h=8 m=59
